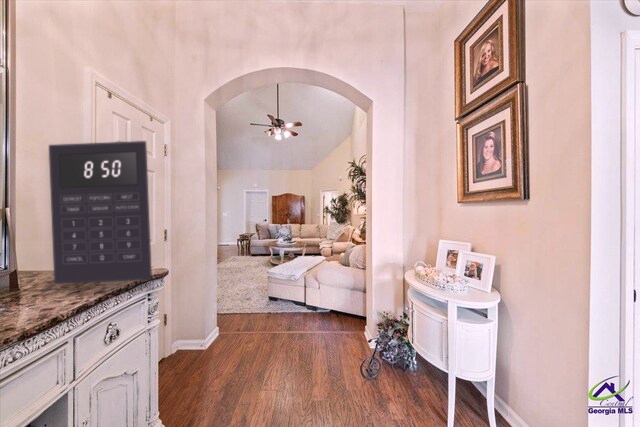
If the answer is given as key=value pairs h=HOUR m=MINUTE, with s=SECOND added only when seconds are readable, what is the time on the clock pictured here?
h=8 m=50
